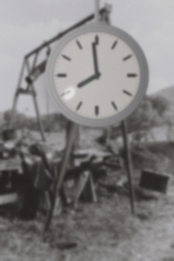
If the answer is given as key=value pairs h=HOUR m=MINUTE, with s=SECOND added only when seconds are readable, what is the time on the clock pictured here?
h=7 m=59
